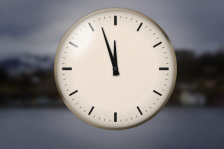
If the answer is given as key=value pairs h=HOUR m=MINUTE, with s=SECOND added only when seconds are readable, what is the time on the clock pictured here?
h=11 m=57
